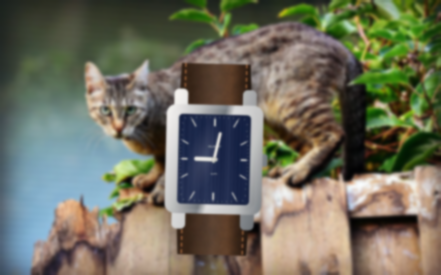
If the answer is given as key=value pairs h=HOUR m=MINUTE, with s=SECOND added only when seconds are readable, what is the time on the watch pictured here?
h=9 m=2
